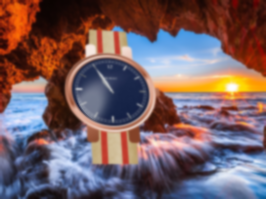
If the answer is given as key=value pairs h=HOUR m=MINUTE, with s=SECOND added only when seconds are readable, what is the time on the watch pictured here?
h=10 m=55
